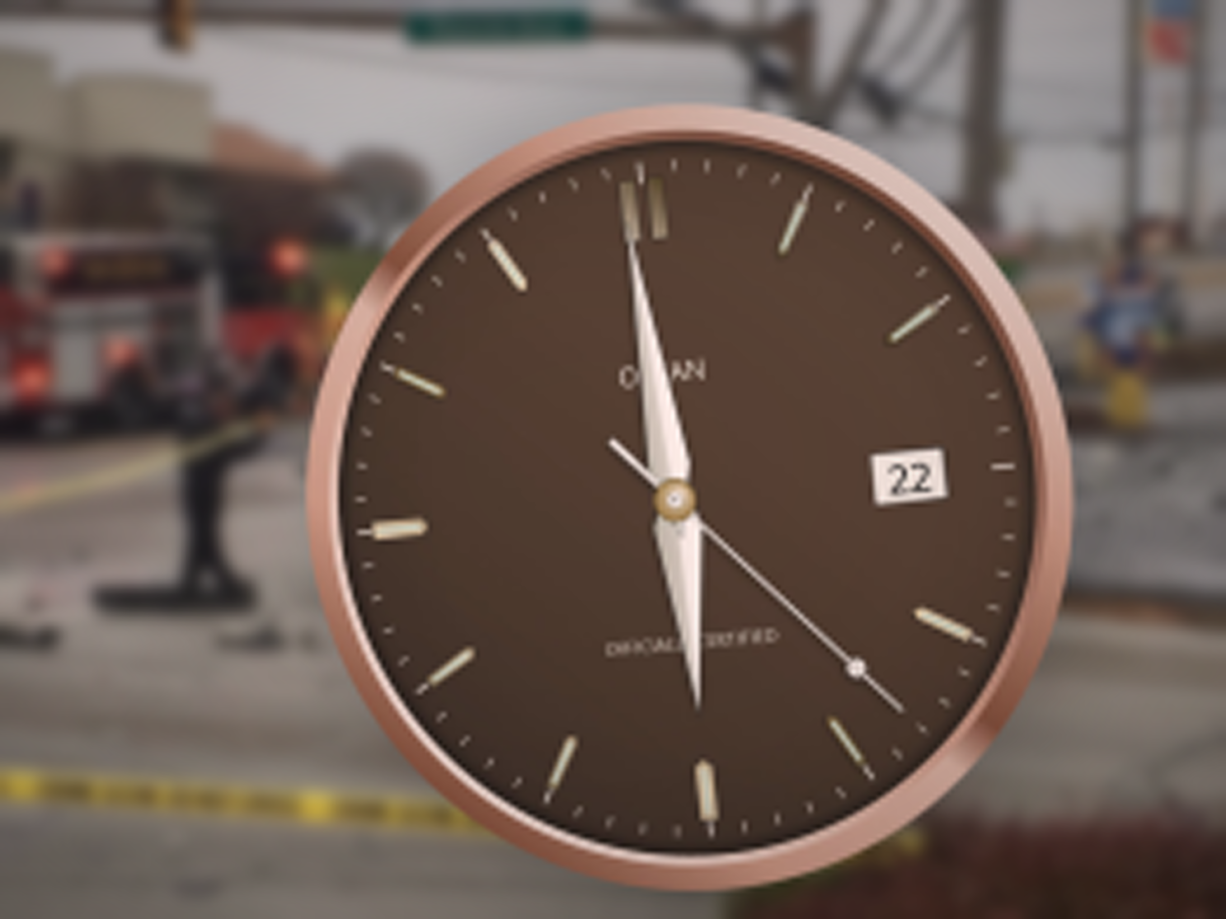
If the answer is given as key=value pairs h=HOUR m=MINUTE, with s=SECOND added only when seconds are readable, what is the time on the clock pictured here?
h=5 m=59 s=23
